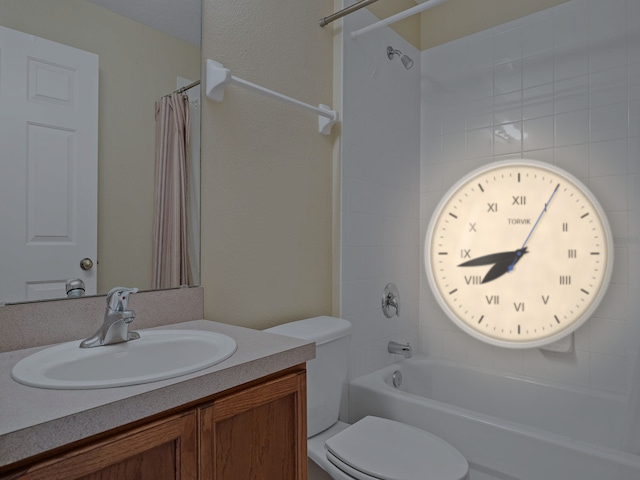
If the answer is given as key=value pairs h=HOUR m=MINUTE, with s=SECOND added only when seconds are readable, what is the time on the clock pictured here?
h=7 m=43 s=5
